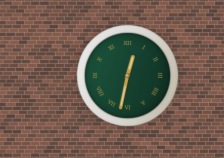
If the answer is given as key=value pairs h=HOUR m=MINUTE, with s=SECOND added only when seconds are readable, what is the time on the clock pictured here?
h=12 m=32
